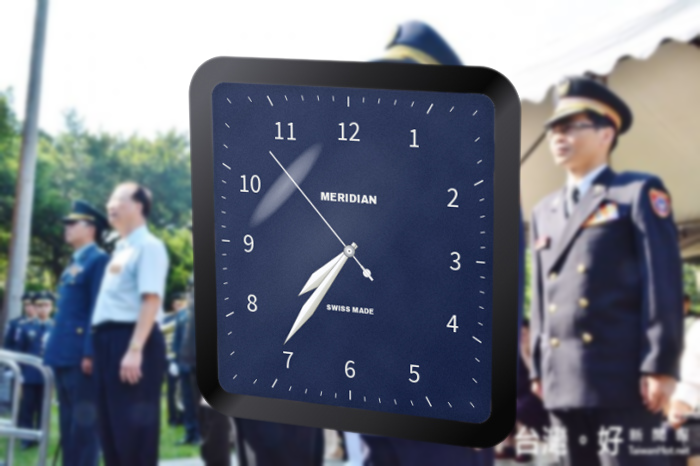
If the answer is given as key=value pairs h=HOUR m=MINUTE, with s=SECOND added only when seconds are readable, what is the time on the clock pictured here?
h=7 m=35 s=53
